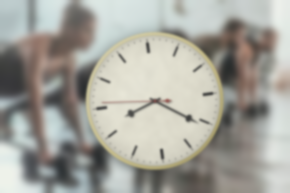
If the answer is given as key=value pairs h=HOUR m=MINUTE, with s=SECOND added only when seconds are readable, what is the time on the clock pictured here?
h=8 m=20 s=46
